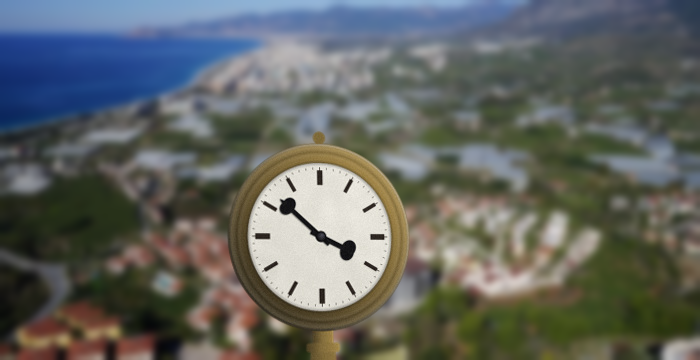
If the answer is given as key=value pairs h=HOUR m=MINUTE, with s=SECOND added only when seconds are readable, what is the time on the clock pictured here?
h=3 m=52
